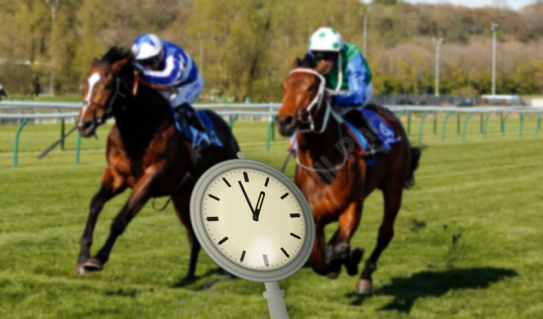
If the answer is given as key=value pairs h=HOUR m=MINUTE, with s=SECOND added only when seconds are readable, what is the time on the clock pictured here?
h=12 m=58
